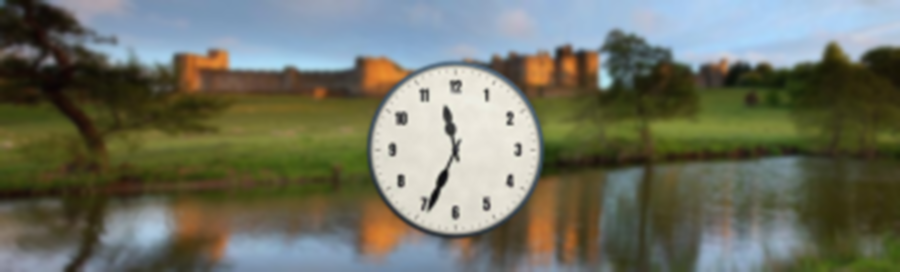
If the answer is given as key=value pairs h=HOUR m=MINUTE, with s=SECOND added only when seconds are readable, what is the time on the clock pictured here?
h=11 m=34
